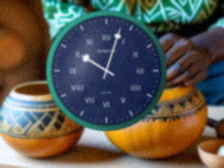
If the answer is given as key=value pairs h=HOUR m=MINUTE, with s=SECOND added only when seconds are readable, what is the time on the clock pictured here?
h=10 m=3
